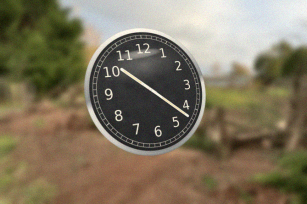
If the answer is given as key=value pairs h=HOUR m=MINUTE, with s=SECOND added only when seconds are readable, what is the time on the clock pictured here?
h=10 m=22
